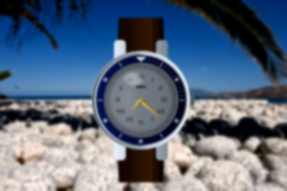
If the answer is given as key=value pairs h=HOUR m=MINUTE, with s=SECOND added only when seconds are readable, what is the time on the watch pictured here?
h=7 m=22
